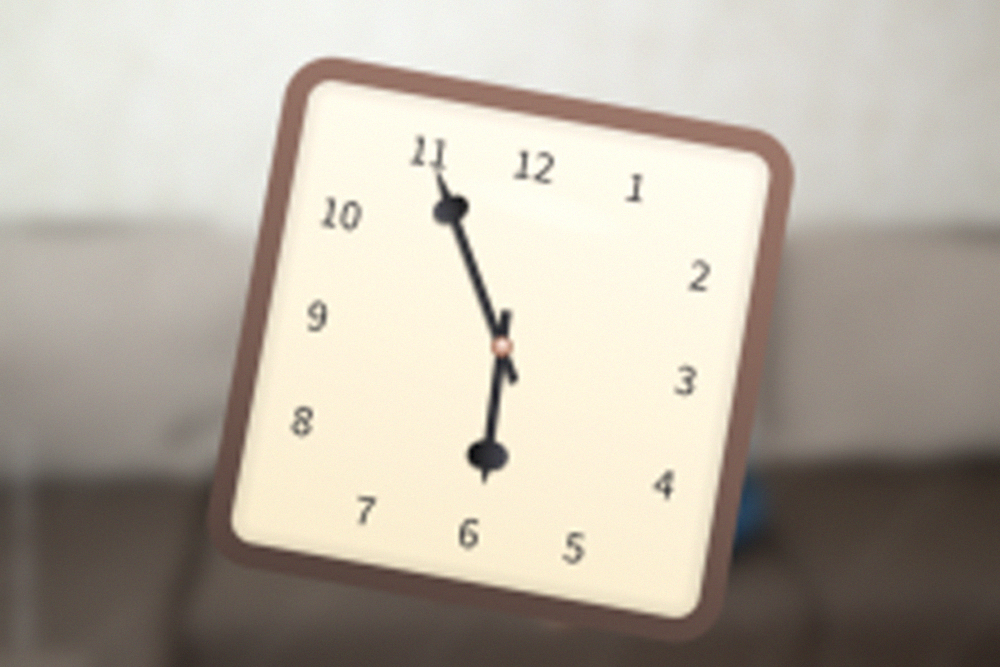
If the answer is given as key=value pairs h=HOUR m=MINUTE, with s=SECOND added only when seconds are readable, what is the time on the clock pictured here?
h=5 m=55
